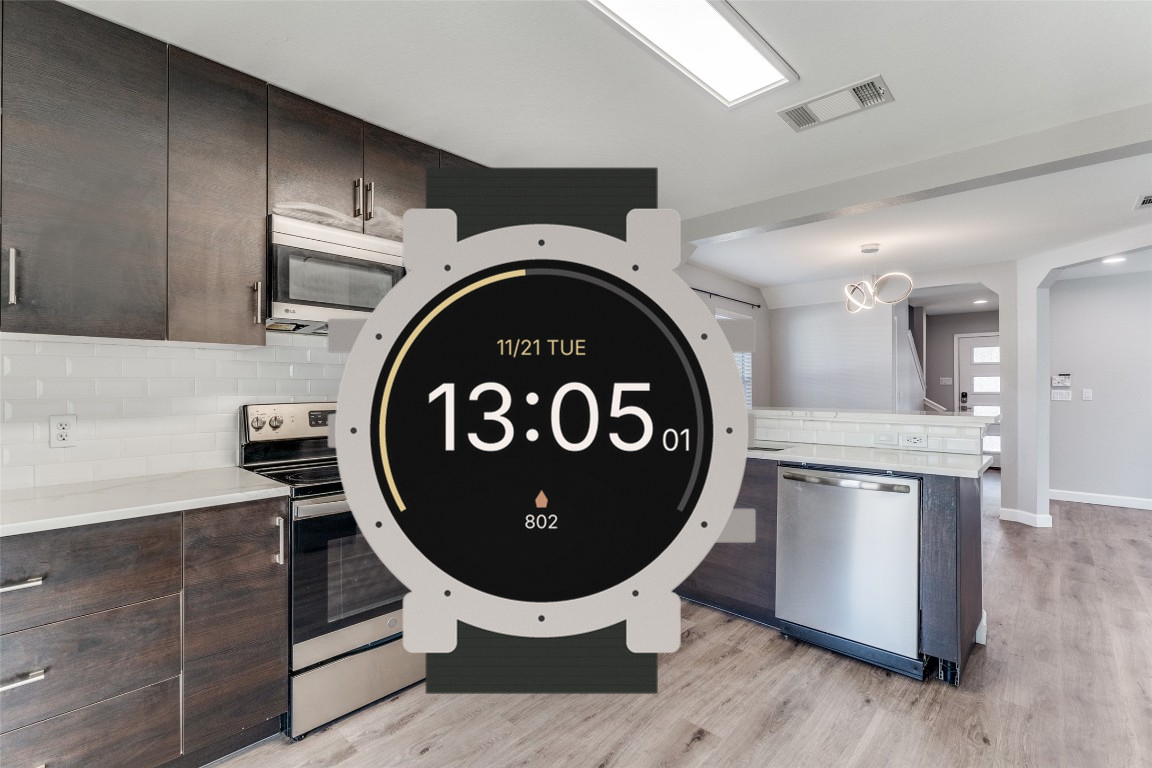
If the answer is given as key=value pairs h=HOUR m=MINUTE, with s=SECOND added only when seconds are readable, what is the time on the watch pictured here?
h=13 m=5 s=1
